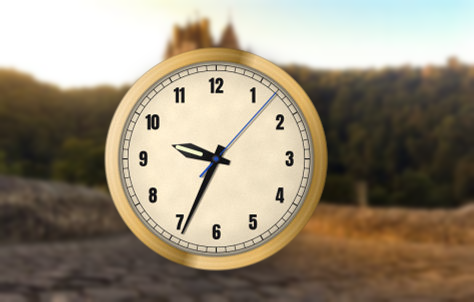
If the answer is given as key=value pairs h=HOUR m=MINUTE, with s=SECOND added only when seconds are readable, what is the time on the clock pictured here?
h=9 m=34 s=7
